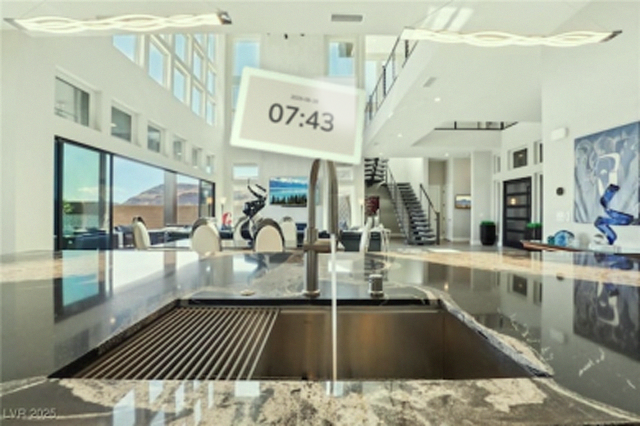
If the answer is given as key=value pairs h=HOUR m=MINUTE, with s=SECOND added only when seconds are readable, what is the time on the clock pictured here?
h=7 m=43
